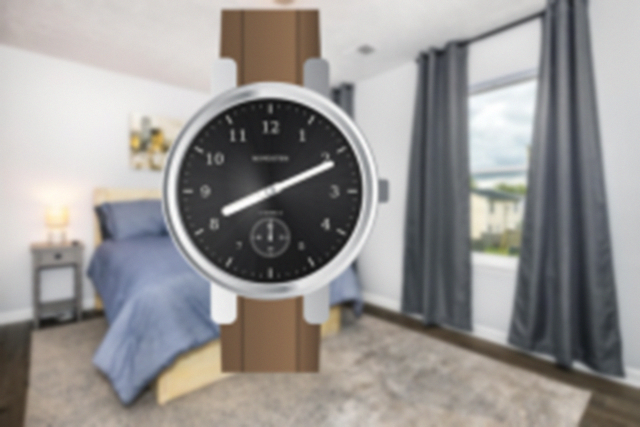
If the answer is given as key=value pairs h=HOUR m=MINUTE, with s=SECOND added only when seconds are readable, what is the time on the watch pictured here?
h=8 m=11
